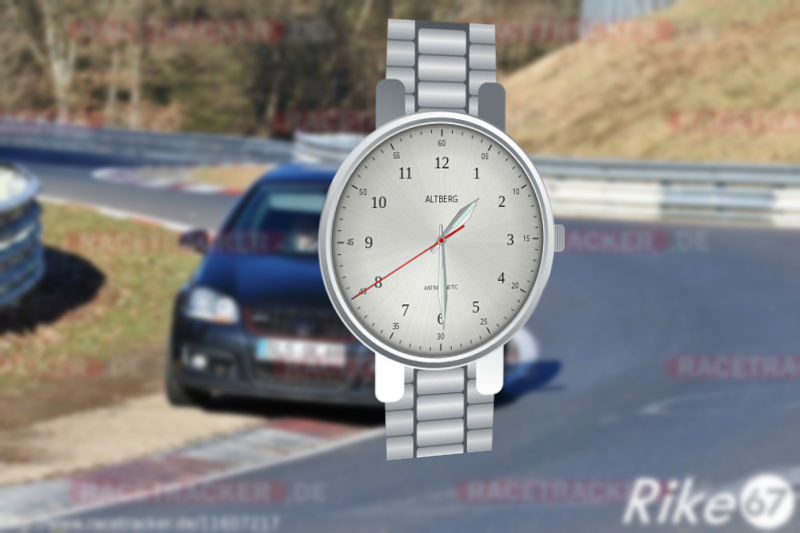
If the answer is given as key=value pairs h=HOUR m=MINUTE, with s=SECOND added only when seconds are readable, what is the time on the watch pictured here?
h=1 m=29 s=40
